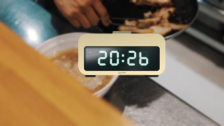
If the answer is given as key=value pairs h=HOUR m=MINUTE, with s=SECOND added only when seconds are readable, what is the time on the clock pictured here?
h=20 m=26
